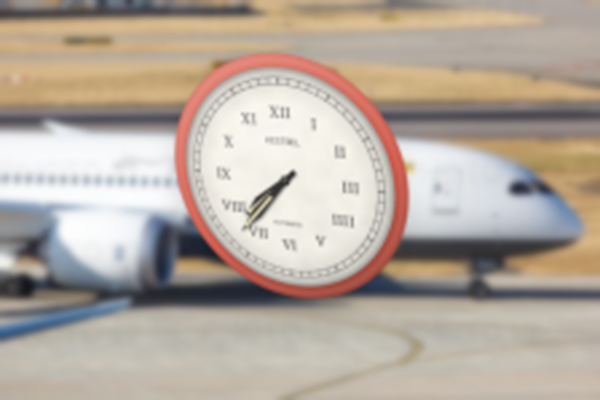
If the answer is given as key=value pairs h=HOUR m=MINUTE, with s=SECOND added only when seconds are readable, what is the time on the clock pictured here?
h=7 m=37
